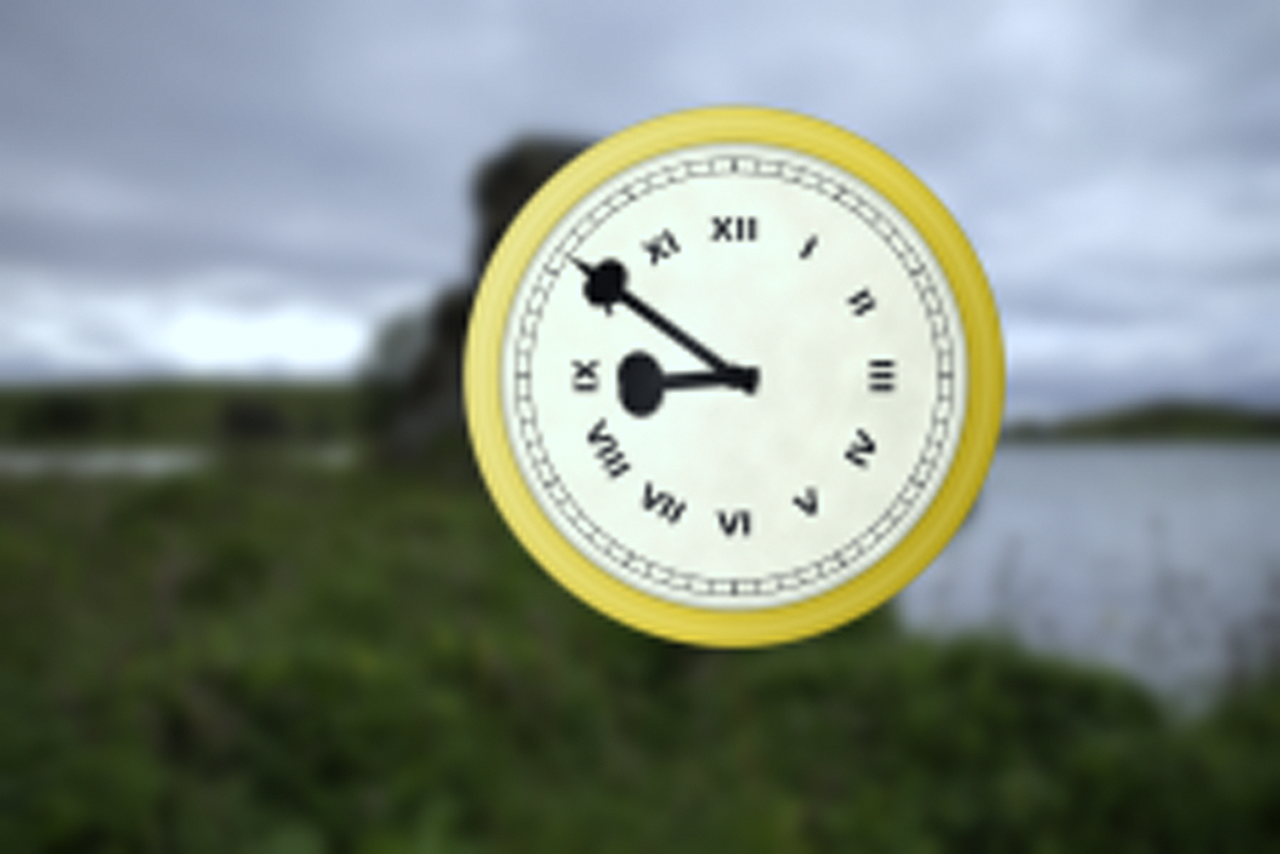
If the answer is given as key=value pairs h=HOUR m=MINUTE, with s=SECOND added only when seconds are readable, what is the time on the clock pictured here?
h=8 m=51
